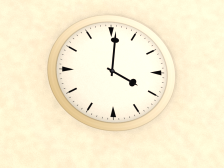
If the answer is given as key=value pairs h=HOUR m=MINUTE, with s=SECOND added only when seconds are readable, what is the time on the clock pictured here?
h=4 m=1
